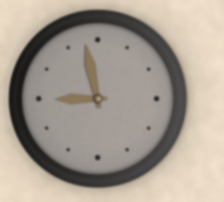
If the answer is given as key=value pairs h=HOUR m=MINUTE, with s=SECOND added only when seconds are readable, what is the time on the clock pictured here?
h=8 m=58
